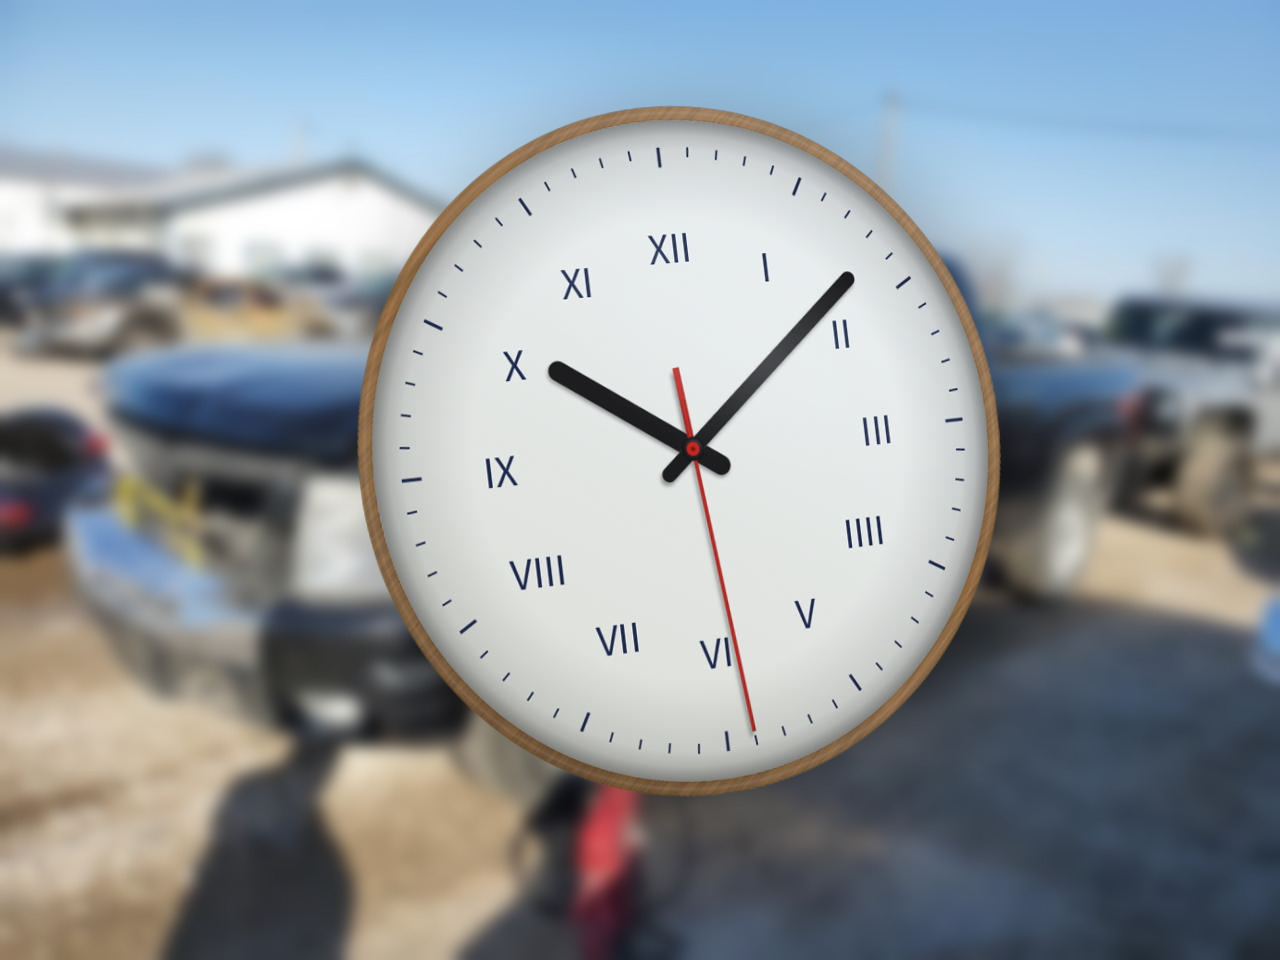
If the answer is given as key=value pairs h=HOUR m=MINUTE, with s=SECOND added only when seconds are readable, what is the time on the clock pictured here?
h=10 m=8 s=29
